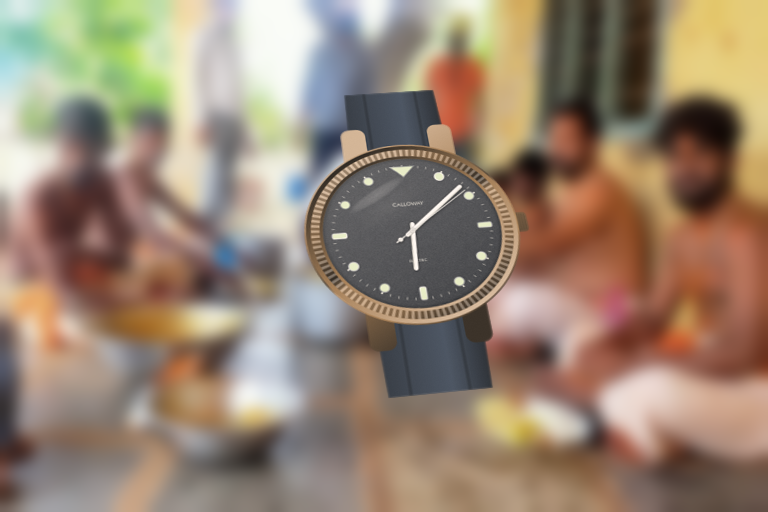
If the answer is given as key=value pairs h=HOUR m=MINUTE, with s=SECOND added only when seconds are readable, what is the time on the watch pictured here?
h=6 m=8 s=9
